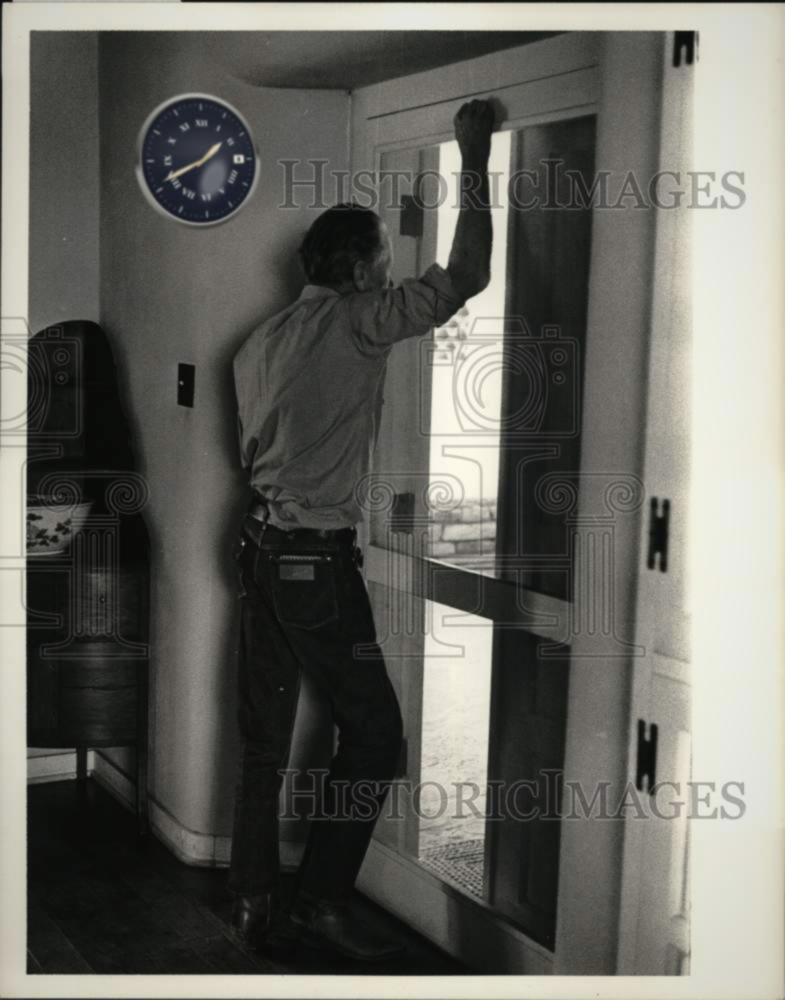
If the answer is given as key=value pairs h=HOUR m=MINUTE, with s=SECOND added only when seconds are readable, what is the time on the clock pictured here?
h=1 m=41
